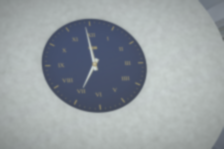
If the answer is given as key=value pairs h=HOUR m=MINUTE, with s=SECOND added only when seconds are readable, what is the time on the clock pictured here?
h=6 m=59
